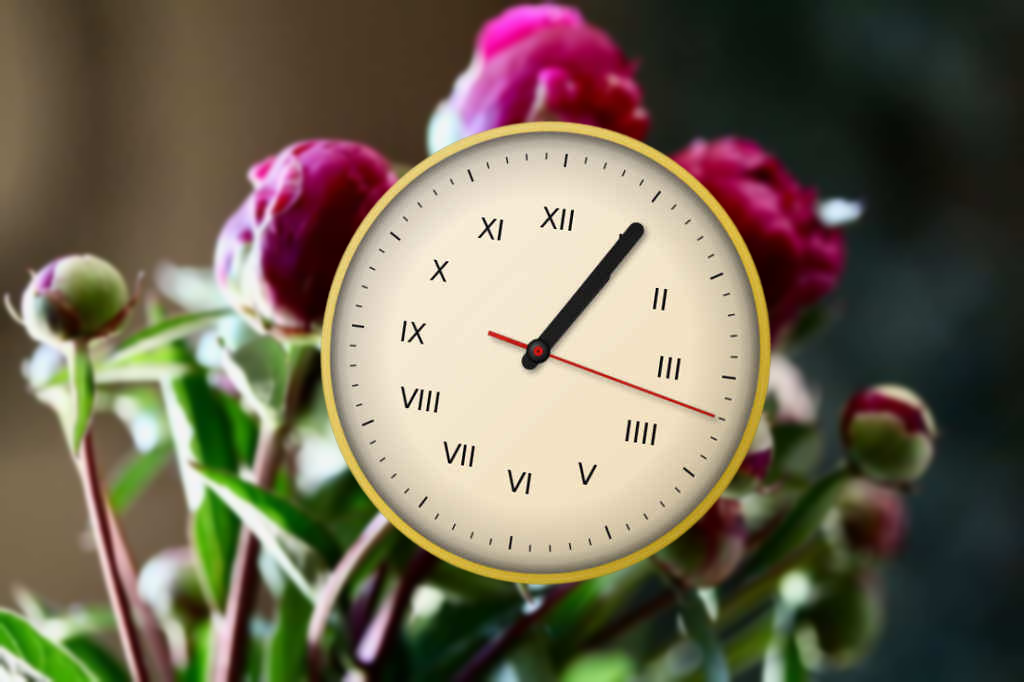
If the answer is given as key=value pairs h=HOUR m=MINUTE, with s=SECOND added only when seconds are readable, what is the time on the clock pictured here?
h=1 m=5 s=17
